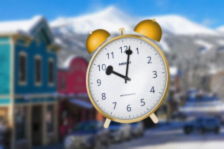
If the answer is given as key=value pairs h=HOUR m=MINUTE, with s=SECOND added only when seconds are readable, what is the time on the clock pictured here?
h=10 m=2
